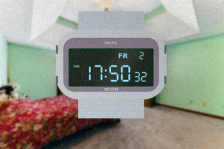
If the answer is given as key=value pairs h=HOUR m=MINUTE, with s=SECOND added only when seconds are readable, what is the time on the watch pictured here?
h=17 m=50 s=32
